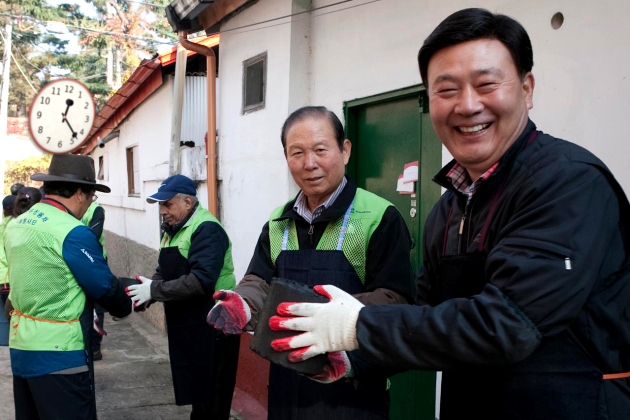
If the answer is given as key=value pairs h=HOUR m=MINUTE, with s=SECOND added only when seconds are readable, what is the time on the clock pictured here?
h=12 m=23
